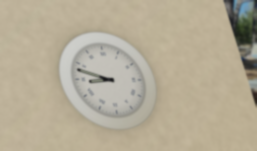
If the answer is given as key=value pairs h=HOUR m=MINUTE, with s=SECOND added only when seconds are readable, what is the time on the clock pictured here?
h=8 m=48
